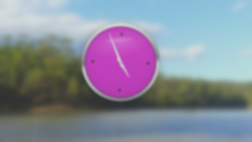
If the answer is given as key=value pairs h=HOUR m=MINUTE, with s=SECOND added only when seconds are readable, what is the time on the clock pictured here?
h=4 m=56
